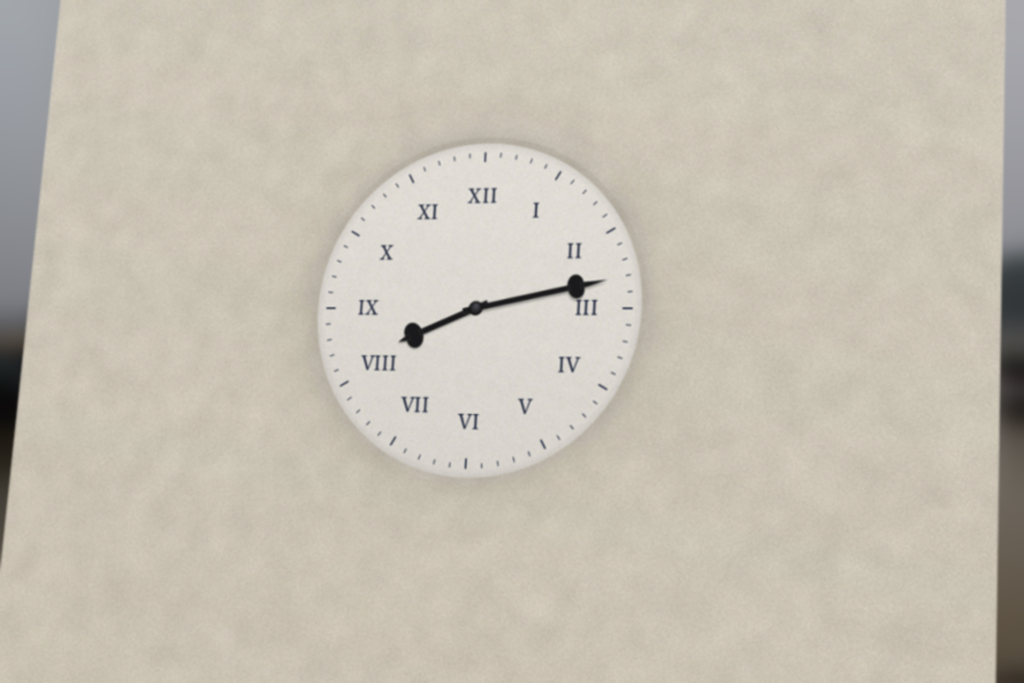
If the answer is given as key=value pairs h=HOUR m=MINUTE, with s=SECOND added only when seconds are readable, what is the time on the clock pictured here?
h=8 m=13
